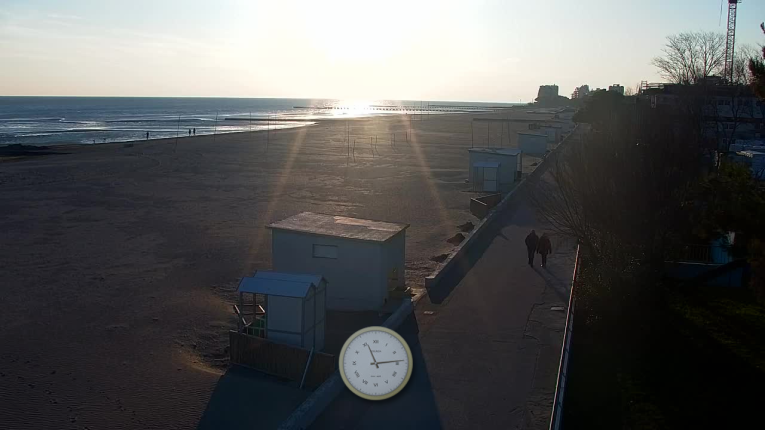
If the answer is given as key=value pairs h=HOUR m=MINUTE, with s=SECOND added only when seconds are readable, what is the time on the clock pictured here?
h=11 m=14
